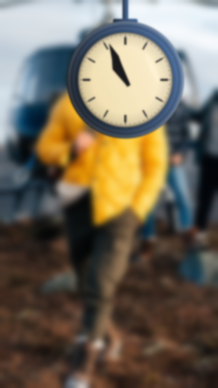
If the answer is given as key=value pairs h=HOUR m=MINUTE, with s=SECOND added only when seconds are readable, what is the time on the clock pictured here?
h=10 m=56
